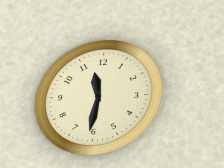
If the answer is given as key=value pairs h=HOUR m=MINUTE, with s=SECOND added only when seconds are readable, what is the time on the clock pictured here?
h=11 m=31
